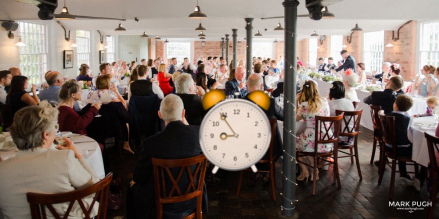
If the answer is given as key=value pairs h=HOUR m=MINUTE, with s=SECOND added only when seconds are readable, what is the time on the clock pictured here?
h=8 m=54
